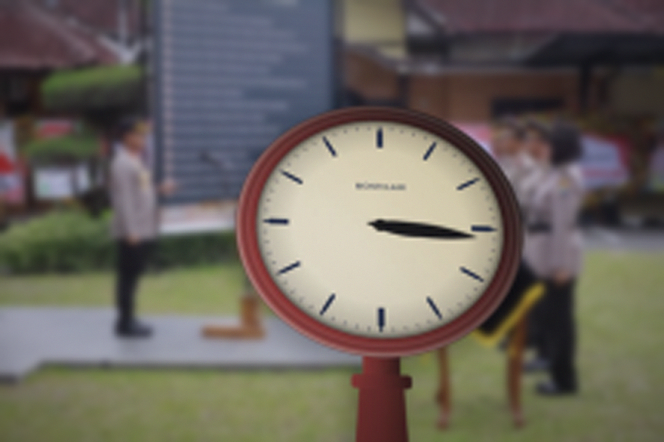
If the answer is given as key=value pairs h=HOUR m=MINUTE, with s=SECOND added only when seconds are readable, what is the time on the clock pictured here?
h=3 m=16
